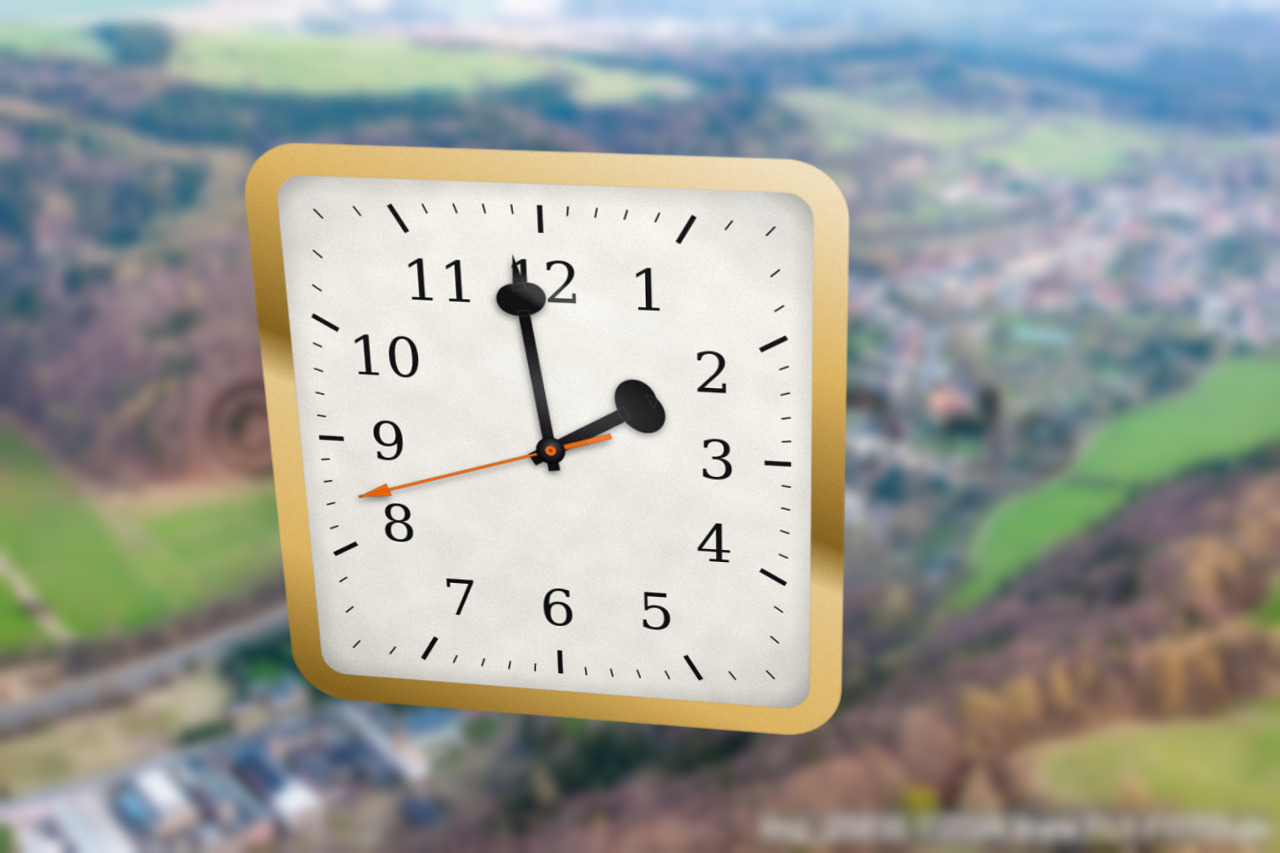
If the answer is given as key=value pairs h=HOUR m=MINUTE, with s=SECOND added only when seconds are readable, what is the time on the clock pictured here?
h=1 m=58 s=42
